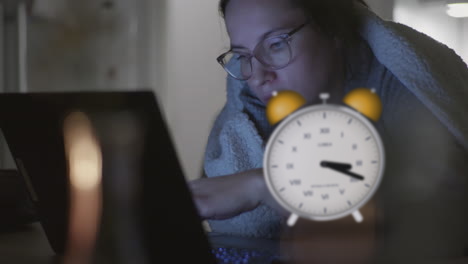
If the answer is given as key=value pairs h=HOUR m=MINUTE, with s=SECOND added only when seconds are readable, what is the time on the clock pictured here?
h=3 m=19
